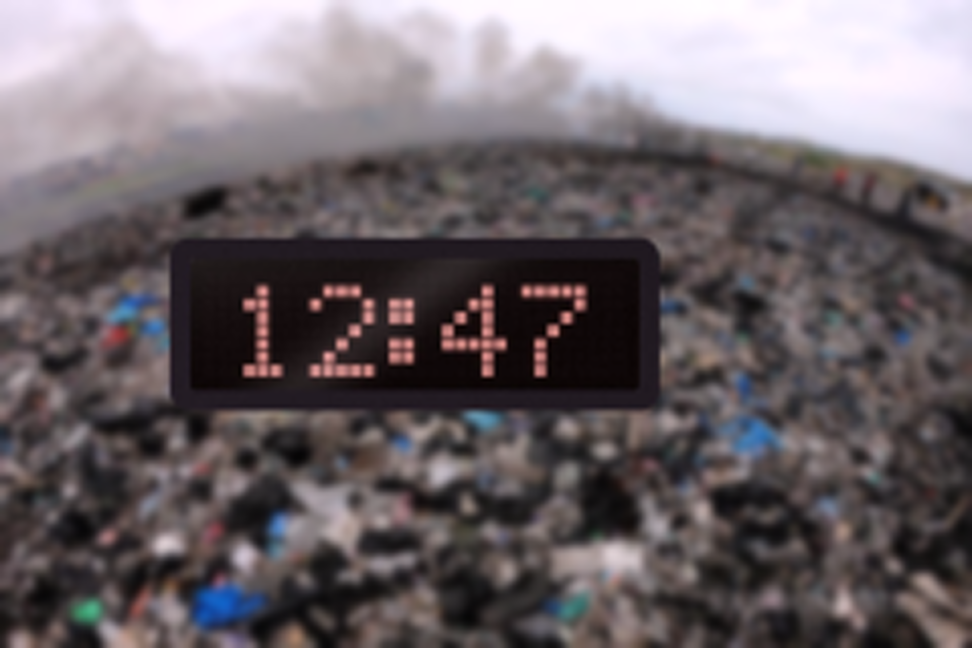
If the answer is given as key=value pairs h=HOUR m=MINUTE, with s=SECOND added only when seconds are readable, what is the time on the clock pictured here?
h=12 m=47
